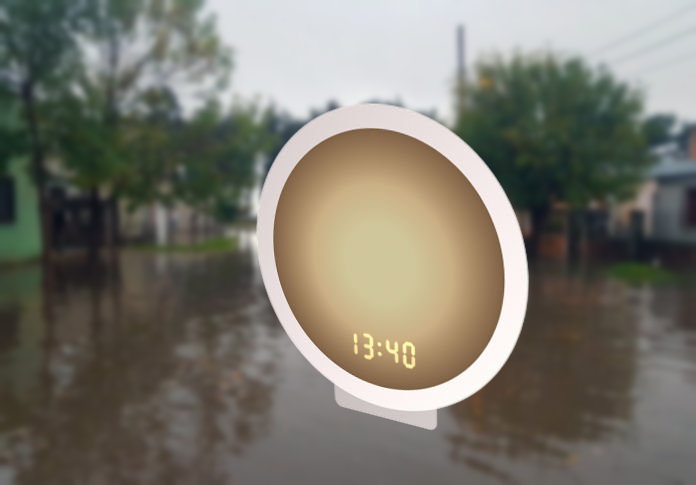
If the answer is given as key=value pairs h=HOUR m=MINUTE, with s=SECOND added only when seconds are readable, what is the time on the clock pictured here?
h=13 m=40
